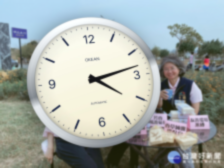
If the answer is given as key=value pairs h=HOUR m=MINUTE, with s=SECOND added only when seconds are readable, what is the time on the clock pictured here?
h=4 m=13
